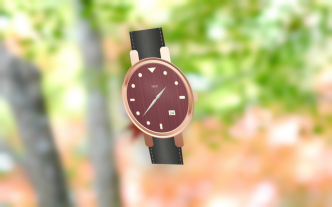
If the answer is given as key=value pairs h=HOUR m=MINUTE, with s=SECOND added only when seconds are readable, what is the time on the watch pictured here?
h=1 m=38
